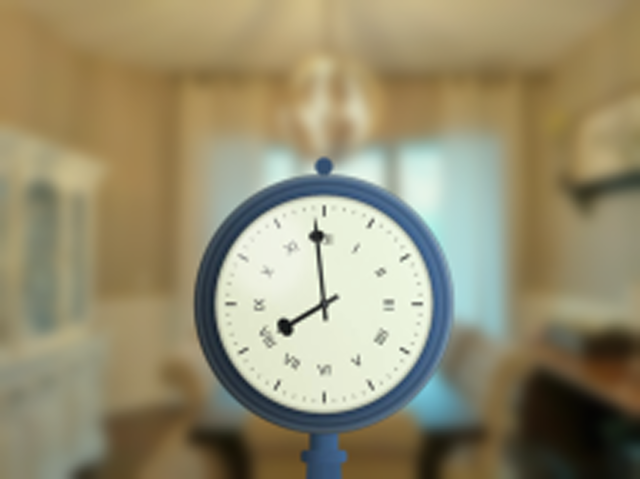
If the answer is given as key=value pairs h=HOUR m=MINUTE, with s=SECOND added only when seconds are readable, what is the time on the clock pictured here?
h=7 m=59
